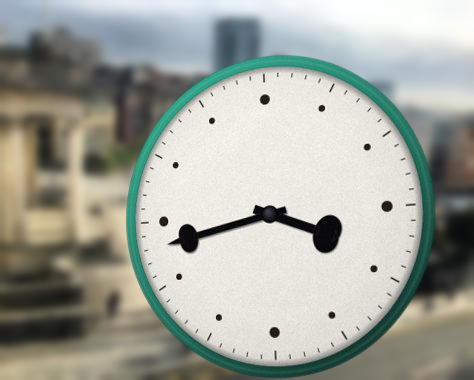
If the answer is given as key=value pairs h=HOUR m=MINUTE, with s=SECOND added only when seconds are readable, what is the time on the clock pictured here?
h=3 m=43
